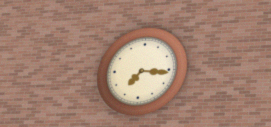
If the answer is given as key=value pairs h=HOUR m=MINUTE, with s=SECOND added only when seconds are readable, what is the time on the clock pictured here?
h=7 m=16
